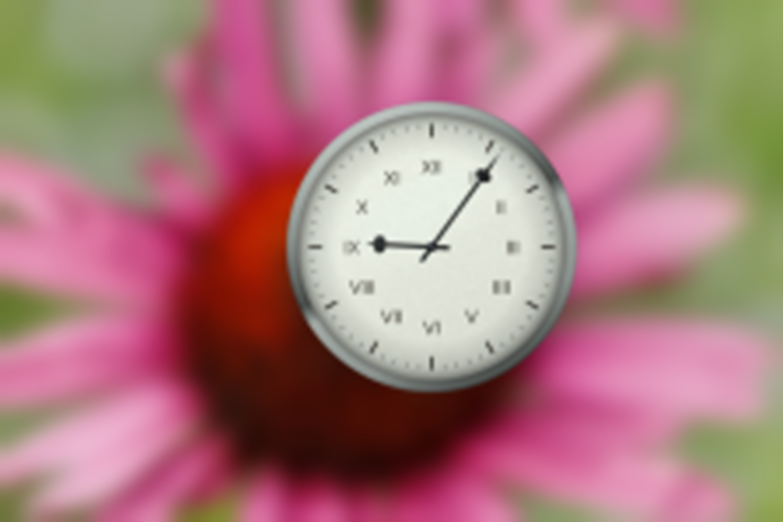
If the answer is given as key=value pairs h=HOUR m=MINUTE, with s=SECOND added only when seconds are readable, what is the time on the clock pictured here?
h=9 m=6
